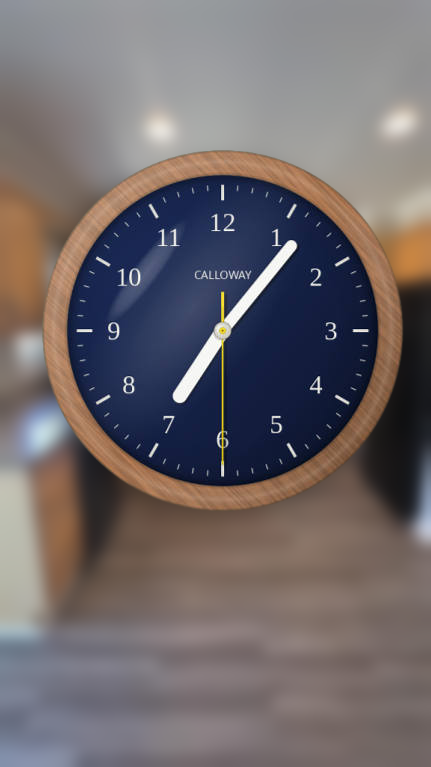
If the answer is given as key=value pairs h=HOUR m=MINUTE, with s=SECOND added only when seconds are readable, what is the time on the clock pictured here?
h=7 m=6 s=30
